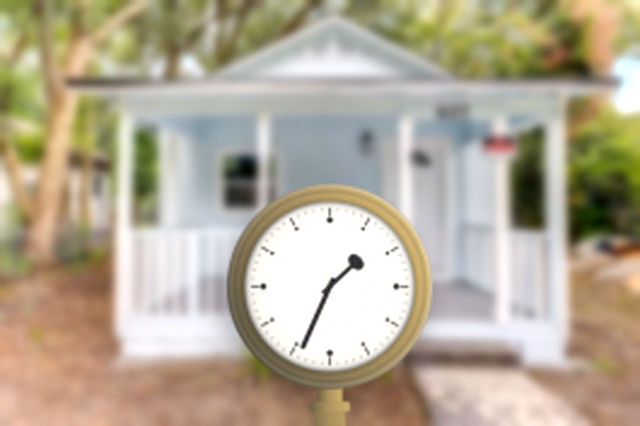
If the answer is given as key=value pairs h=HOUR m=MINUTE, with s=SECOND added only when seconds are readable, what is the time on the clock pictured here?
h=1 m=34
